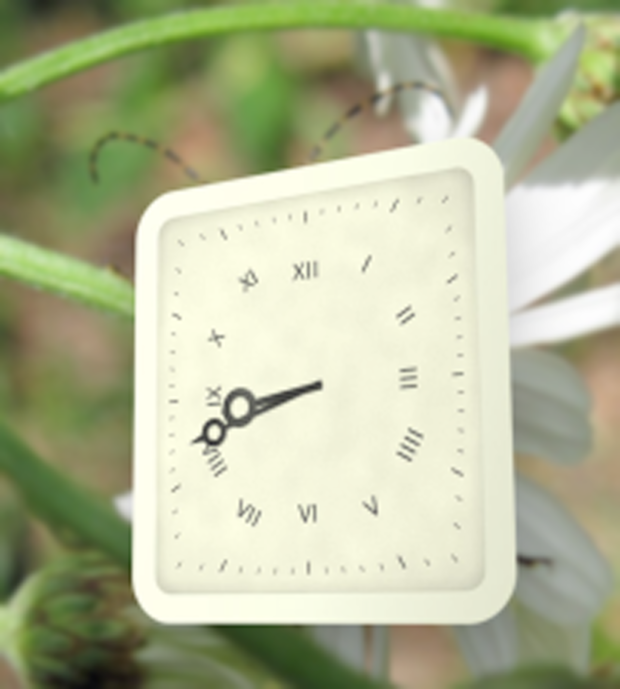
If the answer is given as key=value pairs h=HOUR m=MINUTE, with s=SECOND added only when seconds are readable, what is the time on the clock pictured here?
h=8 m=42
